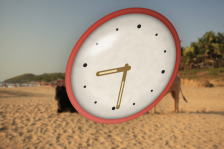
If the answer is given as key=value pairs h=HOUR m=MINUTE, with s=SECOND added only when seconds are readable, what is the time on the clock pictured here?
h=8 m=29
